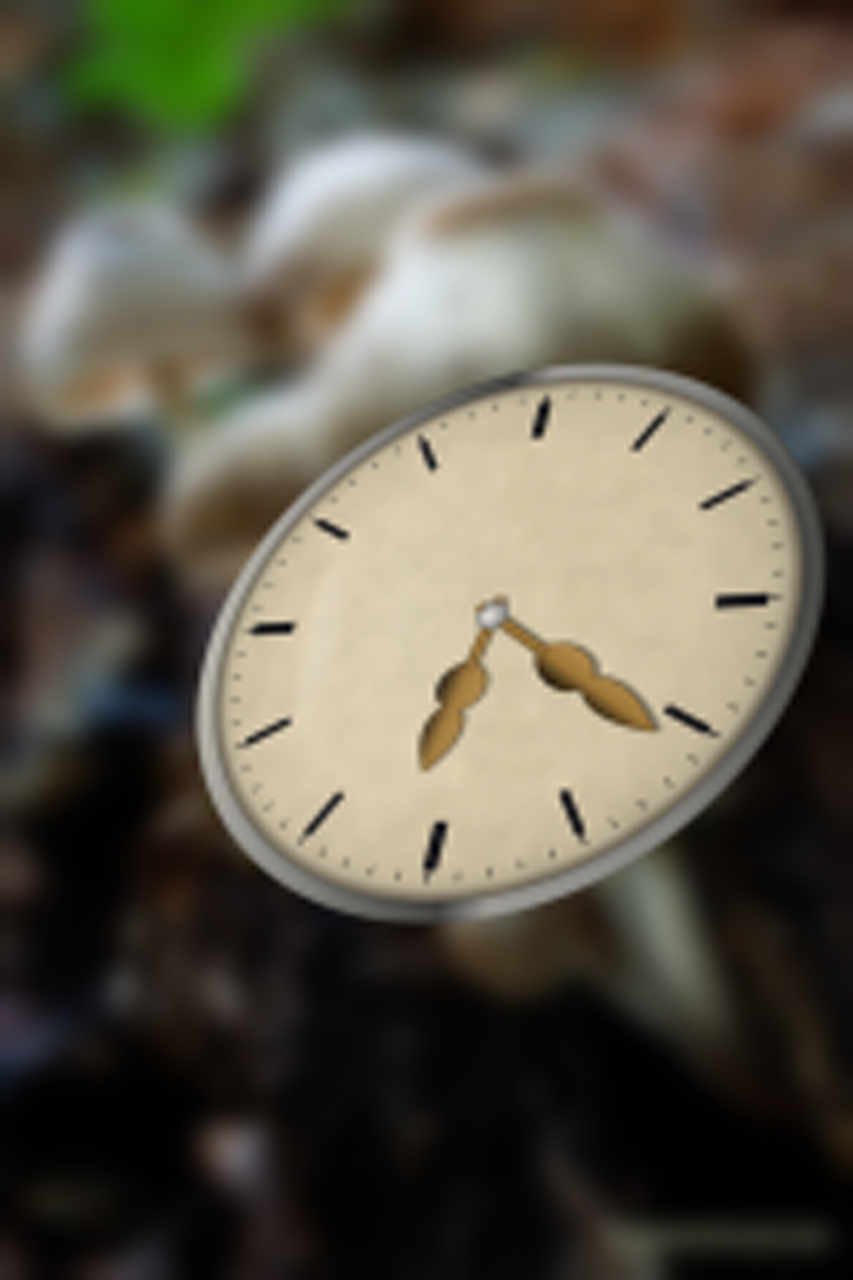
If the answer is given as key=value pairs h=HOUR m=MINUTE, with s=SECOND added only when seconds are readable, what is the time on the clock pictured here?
h=6 m=21
